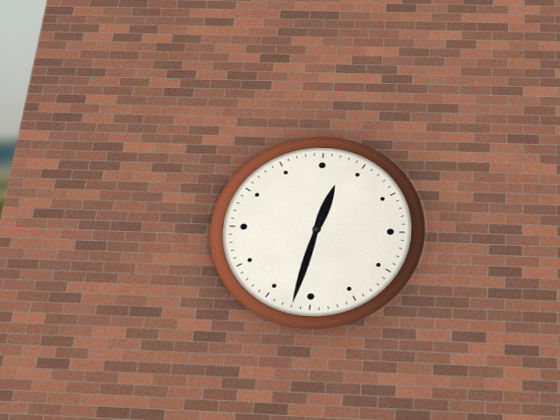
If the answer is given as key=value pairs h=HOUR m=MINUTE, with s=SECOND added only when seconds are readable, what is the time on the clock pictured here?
h=12 m=32
